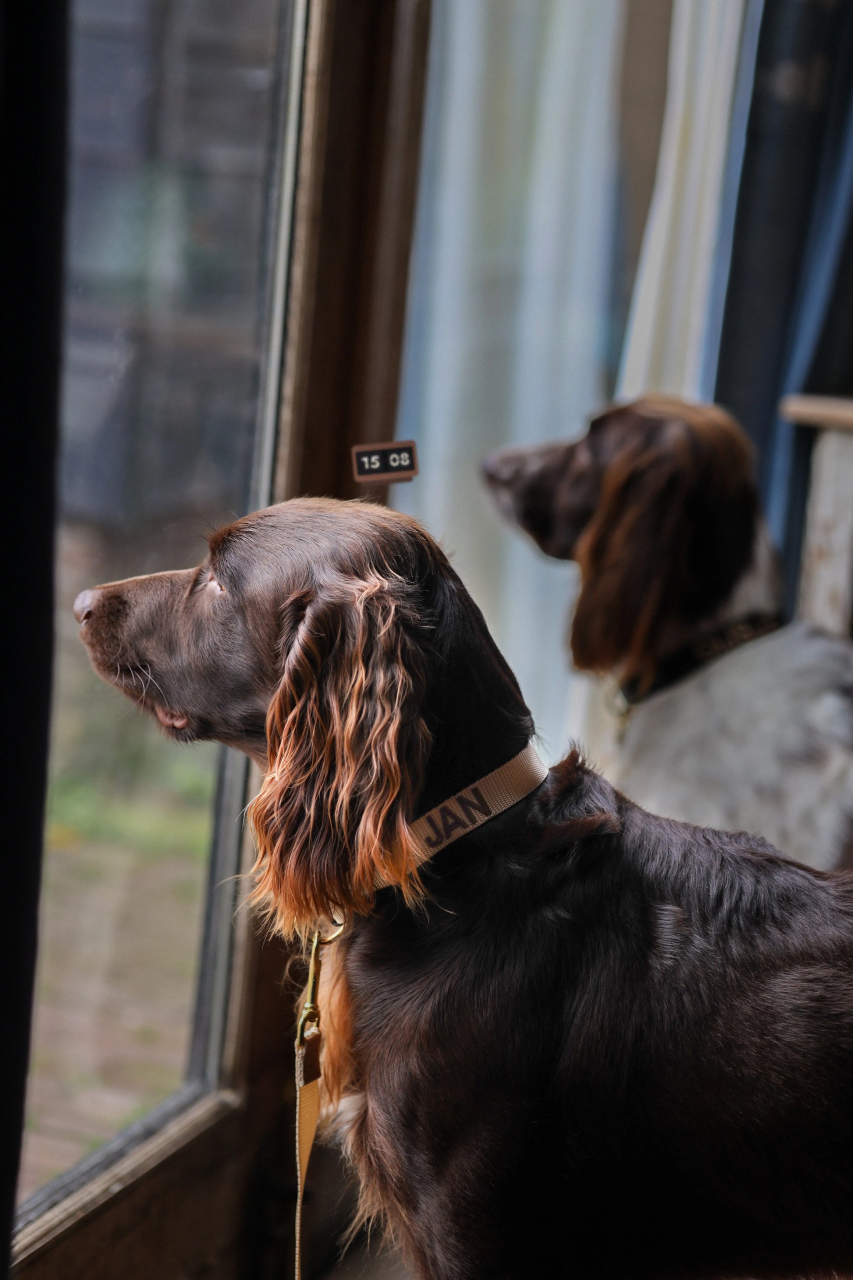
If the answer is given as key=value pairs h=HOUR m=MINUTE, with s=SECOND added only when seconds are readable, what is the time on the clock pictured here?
h=15 m=8
